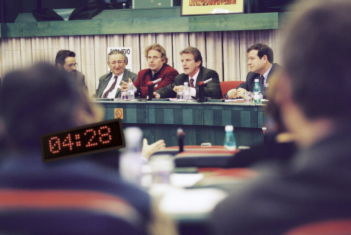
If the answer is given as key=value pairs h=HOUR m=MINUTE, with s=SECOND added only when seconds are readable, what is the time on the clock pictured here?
h=4 m=28
